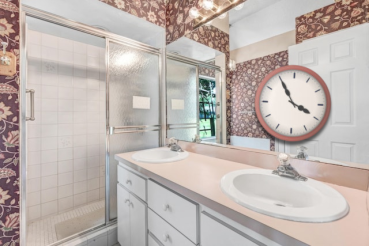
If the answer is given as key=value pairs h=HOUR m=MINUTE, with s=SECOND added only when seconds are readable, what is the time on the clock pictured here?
h=3 m=55
